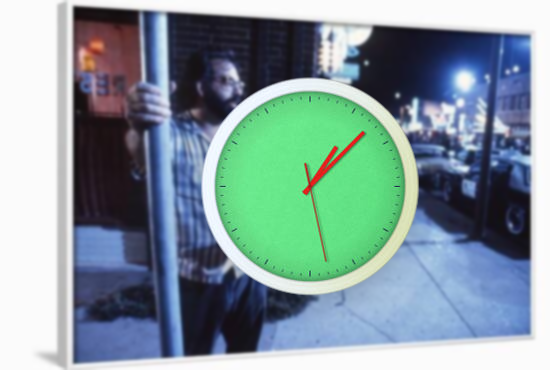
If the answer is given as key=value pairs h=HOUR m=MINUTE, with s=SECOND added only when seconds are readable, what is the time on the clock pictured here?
h=1 m=7 s=28
